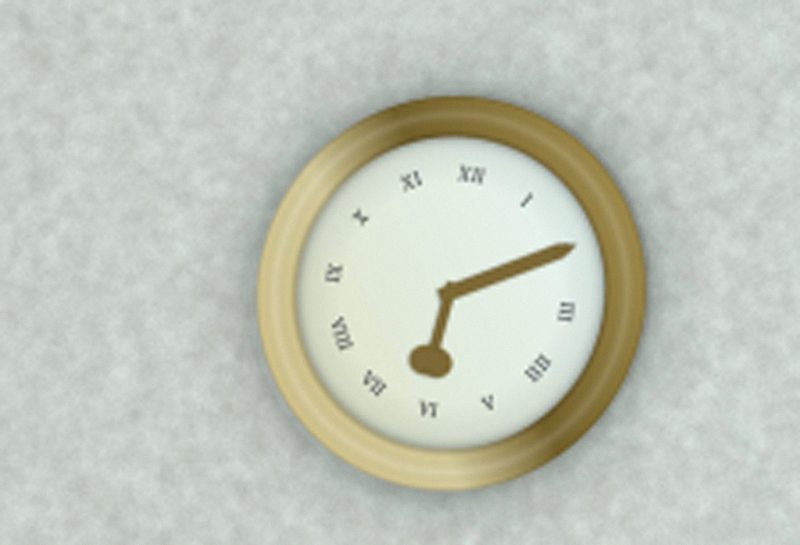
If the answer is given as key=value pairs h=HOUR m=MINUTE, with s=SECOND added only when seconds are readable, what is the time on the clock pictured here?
h=6 m=10
